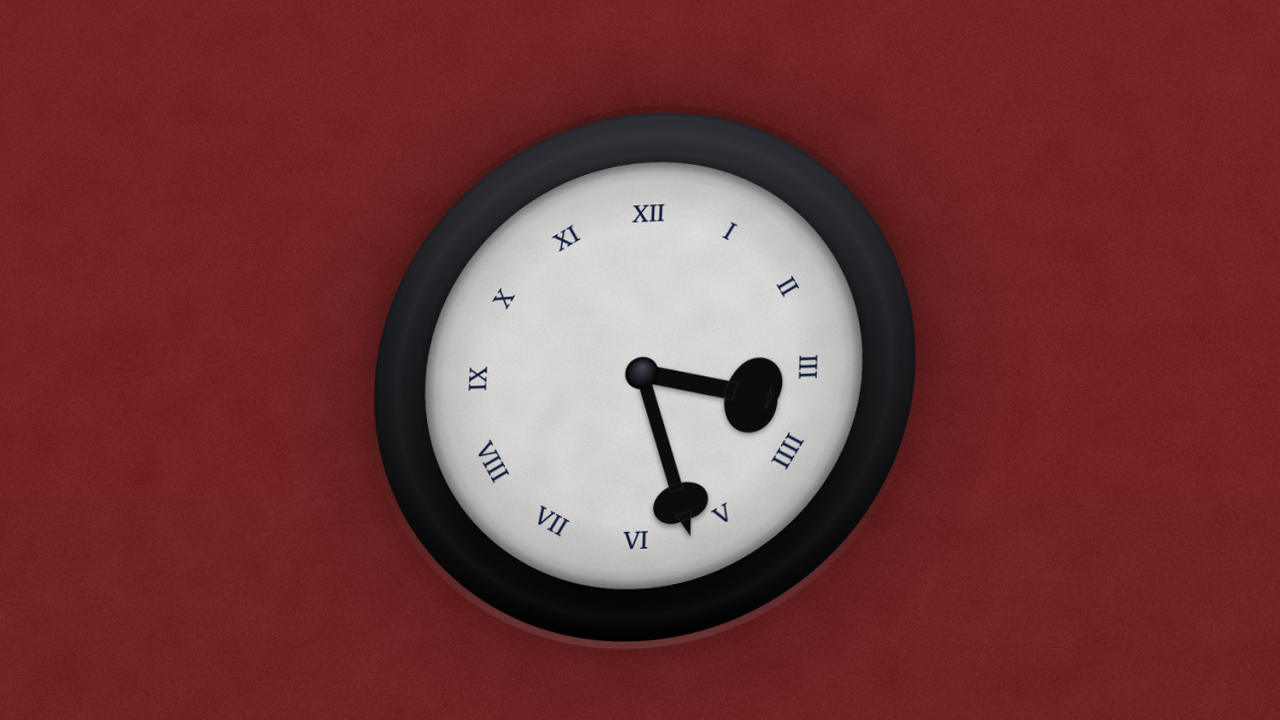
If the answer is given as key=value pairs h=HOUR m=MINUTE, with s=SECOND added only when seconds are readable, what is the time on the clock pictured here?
h=3 m=27
